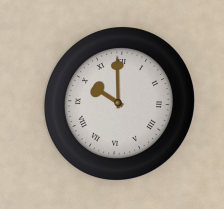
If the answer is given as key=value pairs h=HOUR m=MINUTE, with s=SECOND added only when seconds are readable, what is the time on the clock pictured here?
h=9 m=59
